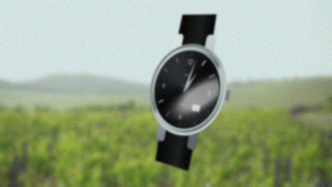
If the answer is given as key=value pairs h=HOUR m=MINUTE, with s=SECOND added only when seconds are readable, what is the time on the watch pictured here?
h=1 m=2
